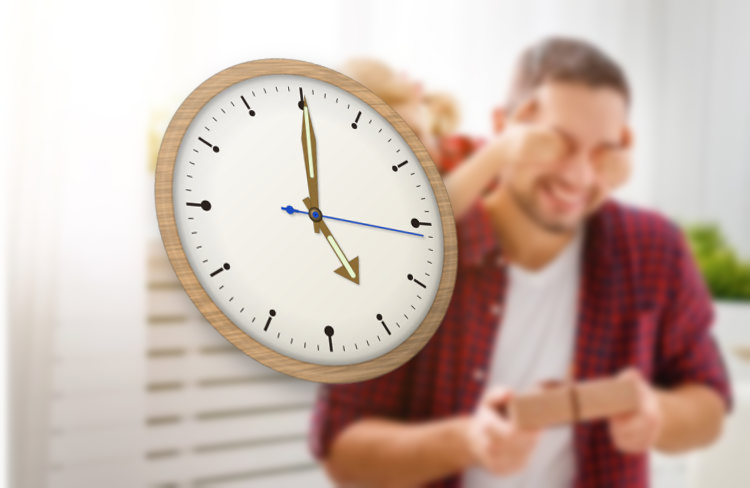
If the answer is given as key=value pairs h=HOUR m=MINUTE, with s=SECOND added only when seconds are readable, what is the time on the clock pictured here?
h=5 m=0 s=16
